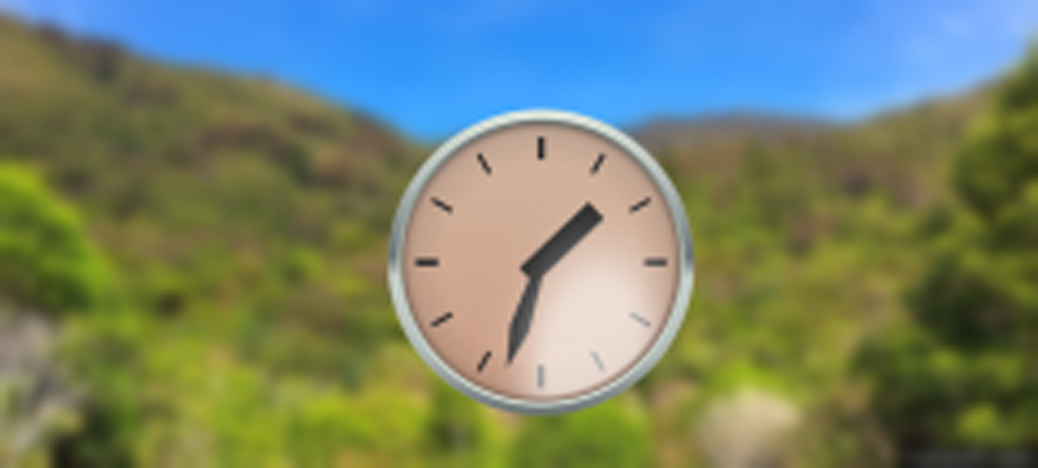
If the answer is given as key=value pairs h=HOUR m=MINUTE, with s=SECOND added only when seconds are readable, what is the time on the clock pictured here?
h=1 m=33
